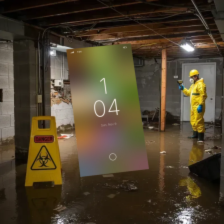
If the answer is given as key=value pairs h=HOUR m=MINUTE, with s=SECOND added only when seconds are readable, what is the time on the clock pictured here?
h=1 m=4
